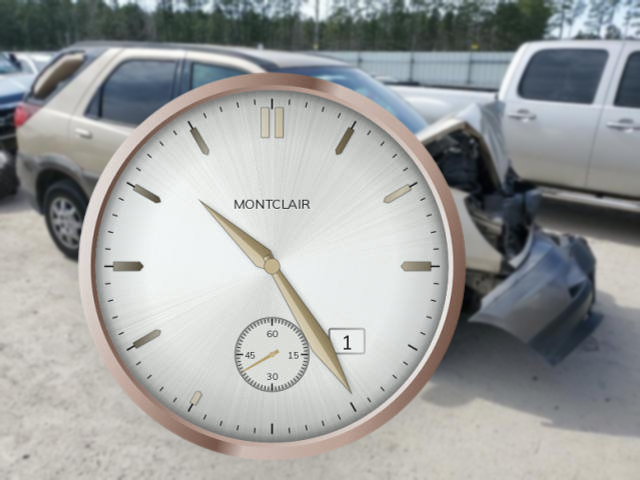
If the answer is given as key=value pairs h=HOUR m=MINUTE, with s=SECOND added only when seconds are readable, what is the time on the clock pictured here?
h=10 m=24 s=40
